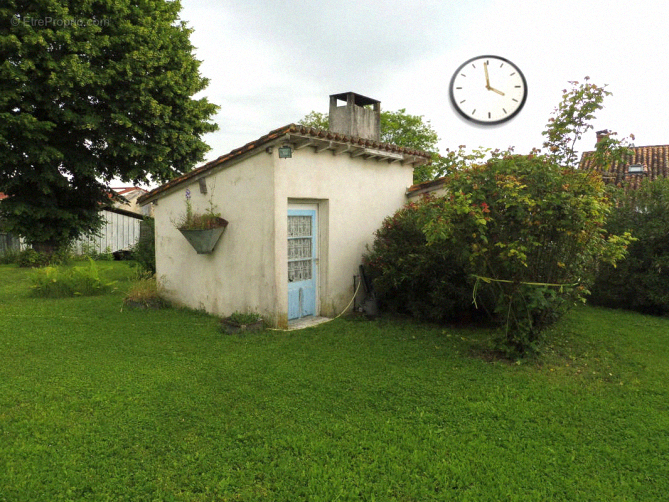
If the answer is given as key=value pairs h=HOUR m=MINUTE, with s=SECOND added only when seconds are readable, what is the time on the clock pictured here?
h=3 m=59
